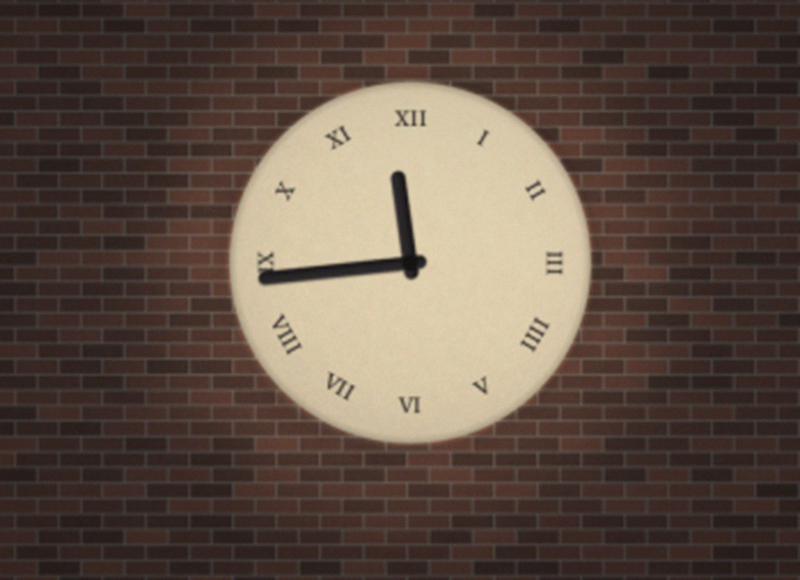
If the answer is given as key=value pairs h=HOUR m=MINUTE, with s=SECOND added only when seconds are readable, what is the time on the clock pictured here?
h=11 m=44
